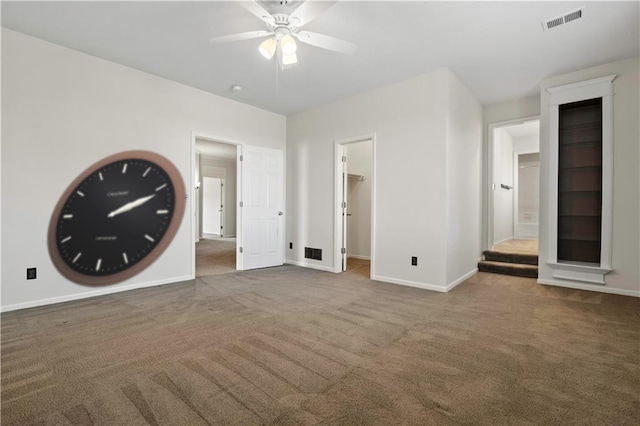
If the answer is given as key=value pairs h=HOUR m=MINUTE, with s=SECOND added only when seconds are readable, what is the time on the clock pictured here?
h=2 m=11
